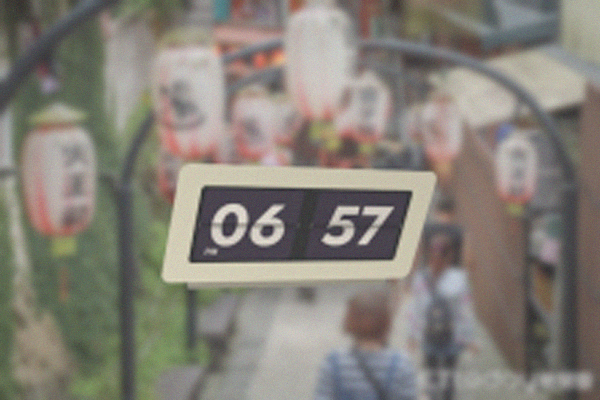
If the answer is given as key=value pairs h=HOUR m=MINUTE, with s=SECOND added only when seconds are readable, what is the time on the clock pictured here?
h=6 m=57
